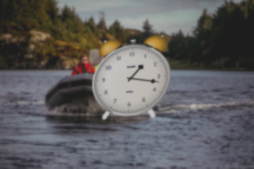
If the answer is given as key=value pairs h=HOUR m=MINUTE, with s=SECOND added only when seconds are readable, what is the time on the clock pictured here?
h=1 m=17
